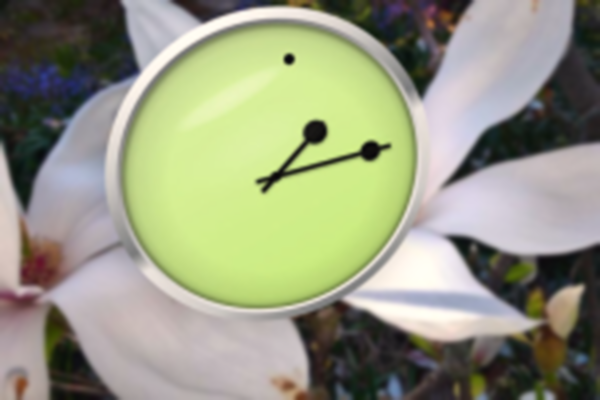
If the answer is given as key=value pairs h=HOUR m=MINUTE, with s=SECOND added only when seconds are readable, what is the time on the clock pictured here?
h=1 m=12
